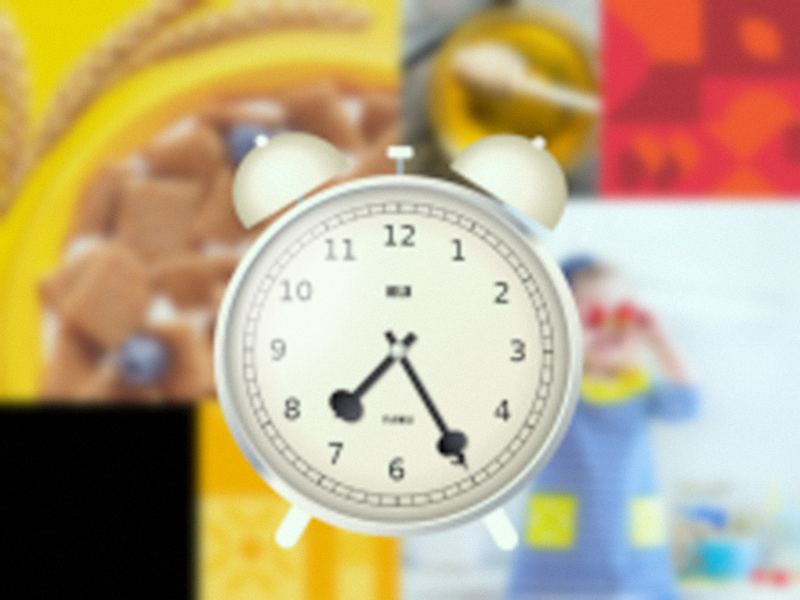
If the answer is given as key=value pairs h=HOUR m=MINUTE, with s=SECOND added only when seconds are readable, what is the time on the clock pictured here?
h=7 m=25
